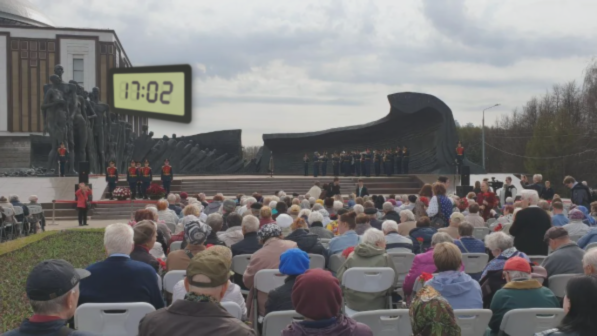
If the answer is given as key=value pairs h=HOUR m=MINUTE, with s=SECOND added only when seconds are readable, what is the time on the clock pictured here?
h=17 m=2
